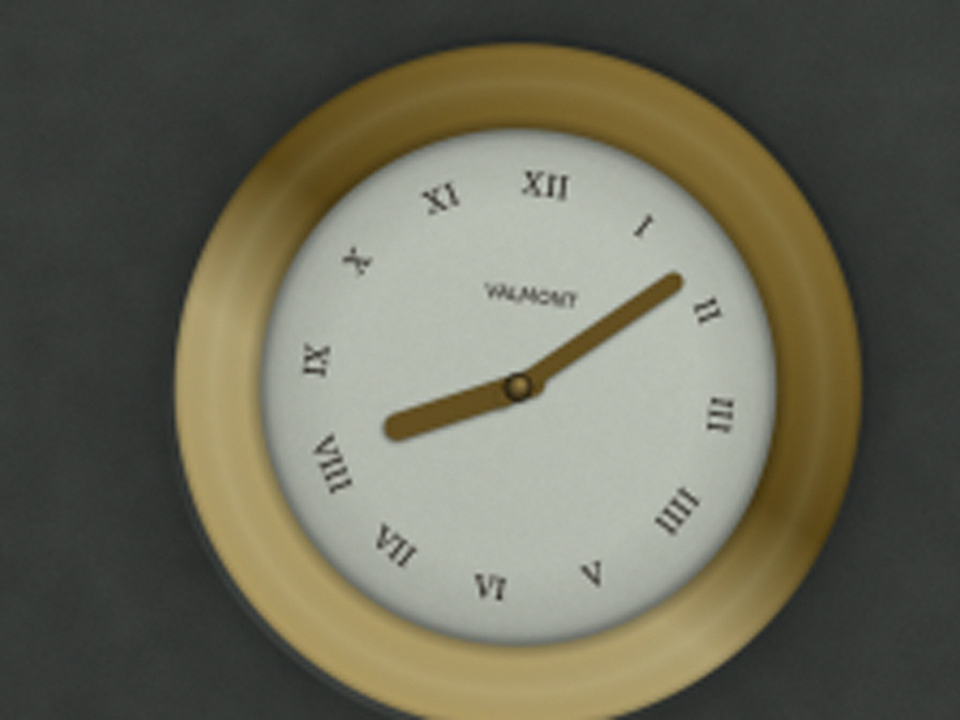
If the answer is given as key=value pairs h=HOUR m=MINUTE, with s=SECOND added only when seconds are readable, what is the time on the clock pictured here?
h=8 m=8
